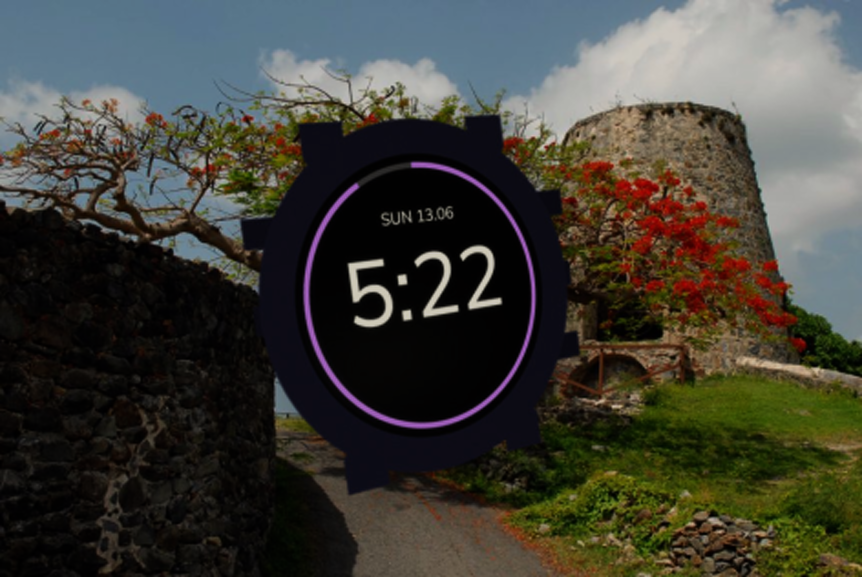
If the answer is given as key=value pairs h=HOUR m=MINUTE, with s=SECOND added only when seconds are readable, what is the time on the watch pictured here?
h=5 m=22
